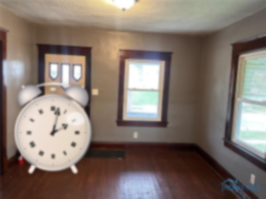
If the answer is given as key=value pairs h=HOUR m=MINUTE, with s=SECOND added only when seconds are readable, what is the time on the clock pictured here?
h=2 m=2
